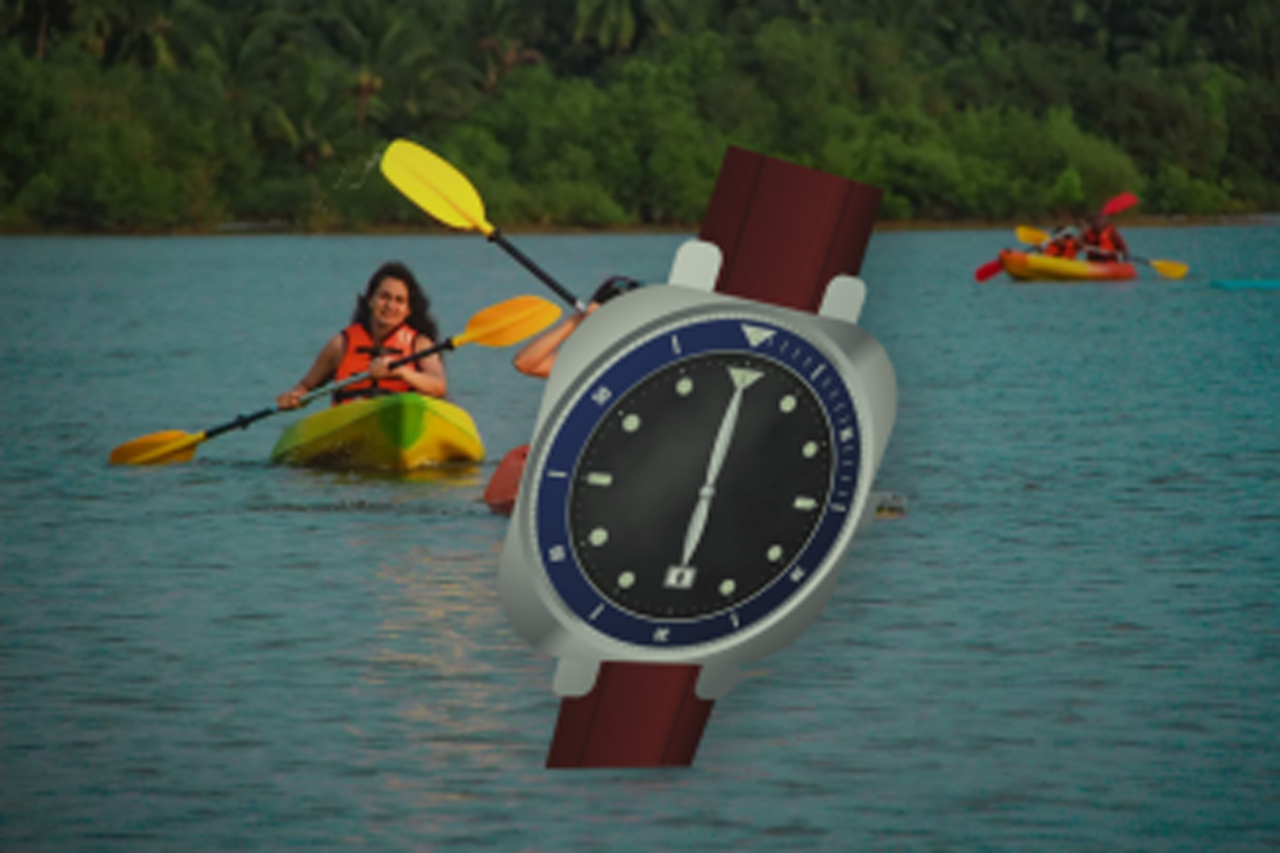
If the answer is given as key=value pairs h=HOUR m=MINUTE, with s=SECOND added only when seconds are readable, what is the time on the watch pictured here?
h=6 m=0
